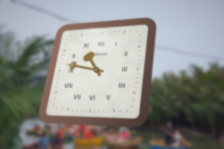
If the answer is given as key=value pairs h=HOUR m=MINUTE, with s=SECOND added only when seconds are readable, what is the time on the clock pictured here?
h=10 m=47
